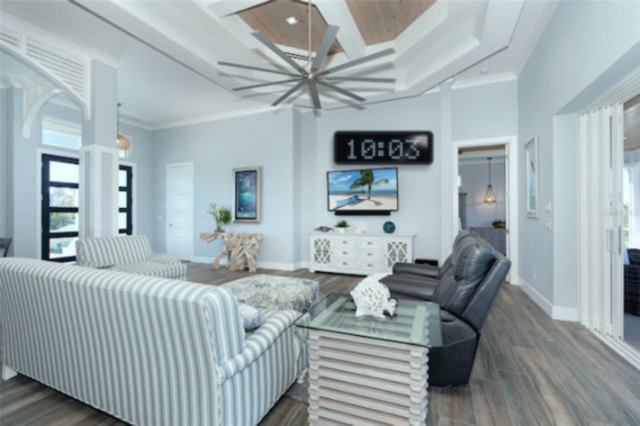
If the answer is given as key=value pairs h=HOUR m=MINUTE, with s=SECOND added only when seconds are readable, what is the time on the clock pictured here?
h=10 m=3
